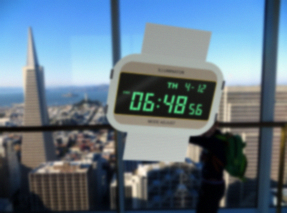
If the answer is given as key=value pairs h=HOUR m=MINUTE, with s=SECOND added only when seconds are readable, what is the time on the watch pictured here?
h=6 m=48 s=56
